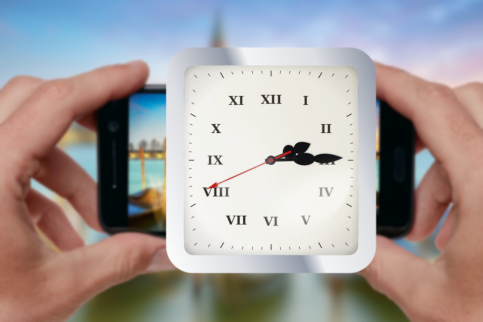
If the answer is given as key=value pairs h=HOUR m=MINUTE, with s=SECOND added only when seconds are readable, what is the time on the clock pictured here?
h=2 m=14 s=41
